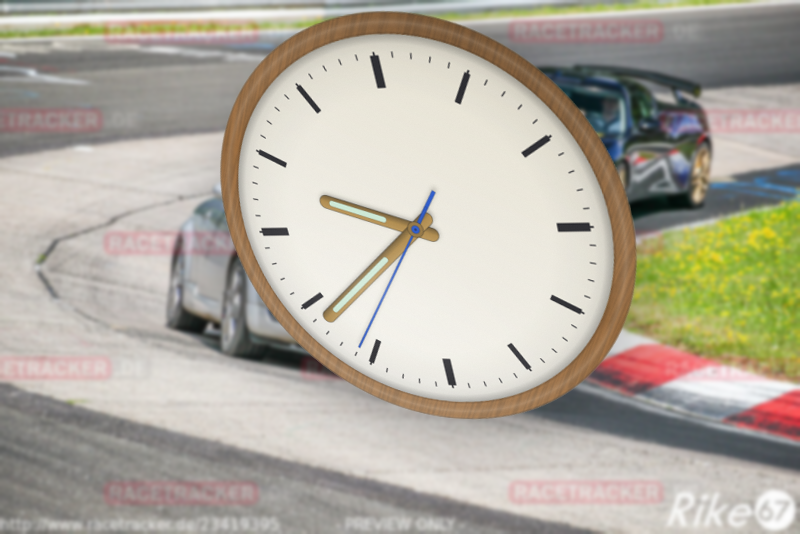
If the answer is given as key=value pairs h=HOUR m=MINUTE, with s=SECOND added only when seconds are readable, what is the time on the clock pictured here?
h=9 m=38 s=36
